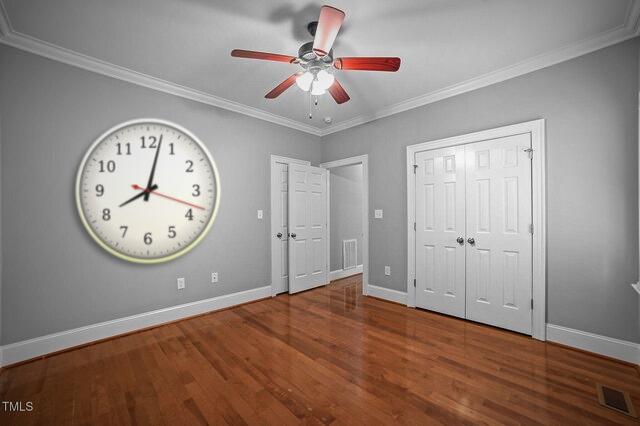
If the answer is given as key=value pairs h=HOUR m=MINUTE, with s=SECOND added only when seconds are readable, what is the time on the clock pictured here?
h=8 m=2 s=18
